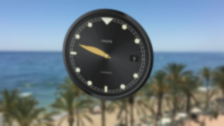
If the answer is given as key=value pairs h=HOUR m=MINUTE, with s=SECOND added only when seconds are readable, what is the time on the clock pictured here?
h=9 m=48
